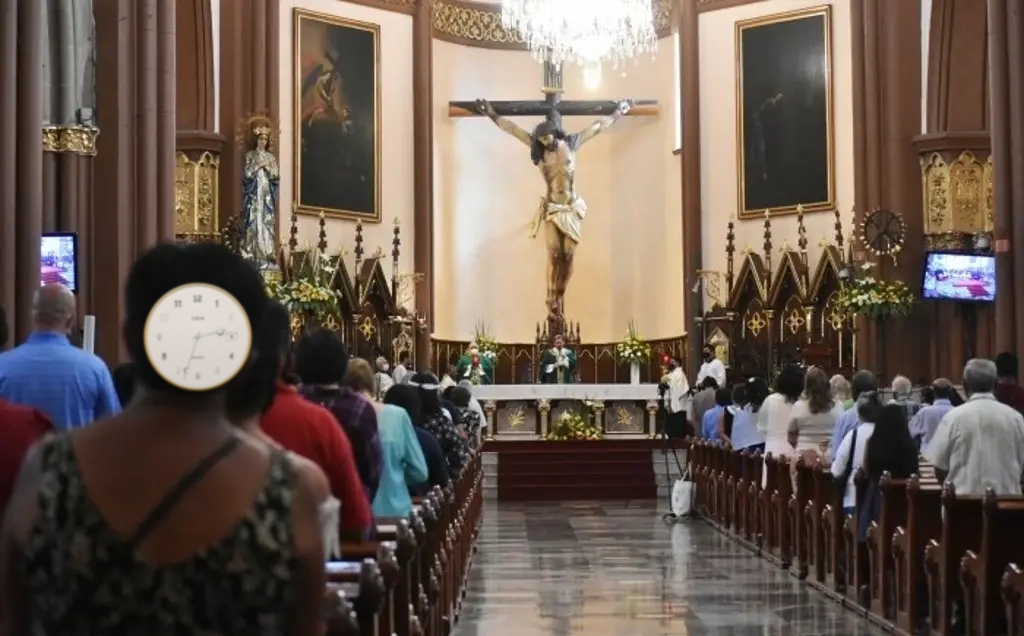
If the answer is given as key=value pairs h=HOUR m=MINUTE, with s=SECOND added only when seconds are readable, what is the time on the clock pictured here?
h=2 m=33
